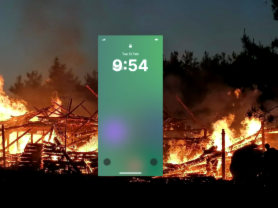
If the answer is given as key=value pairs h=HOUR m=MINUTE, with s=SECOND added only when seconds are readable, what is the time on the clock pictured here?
h=9 m=54
